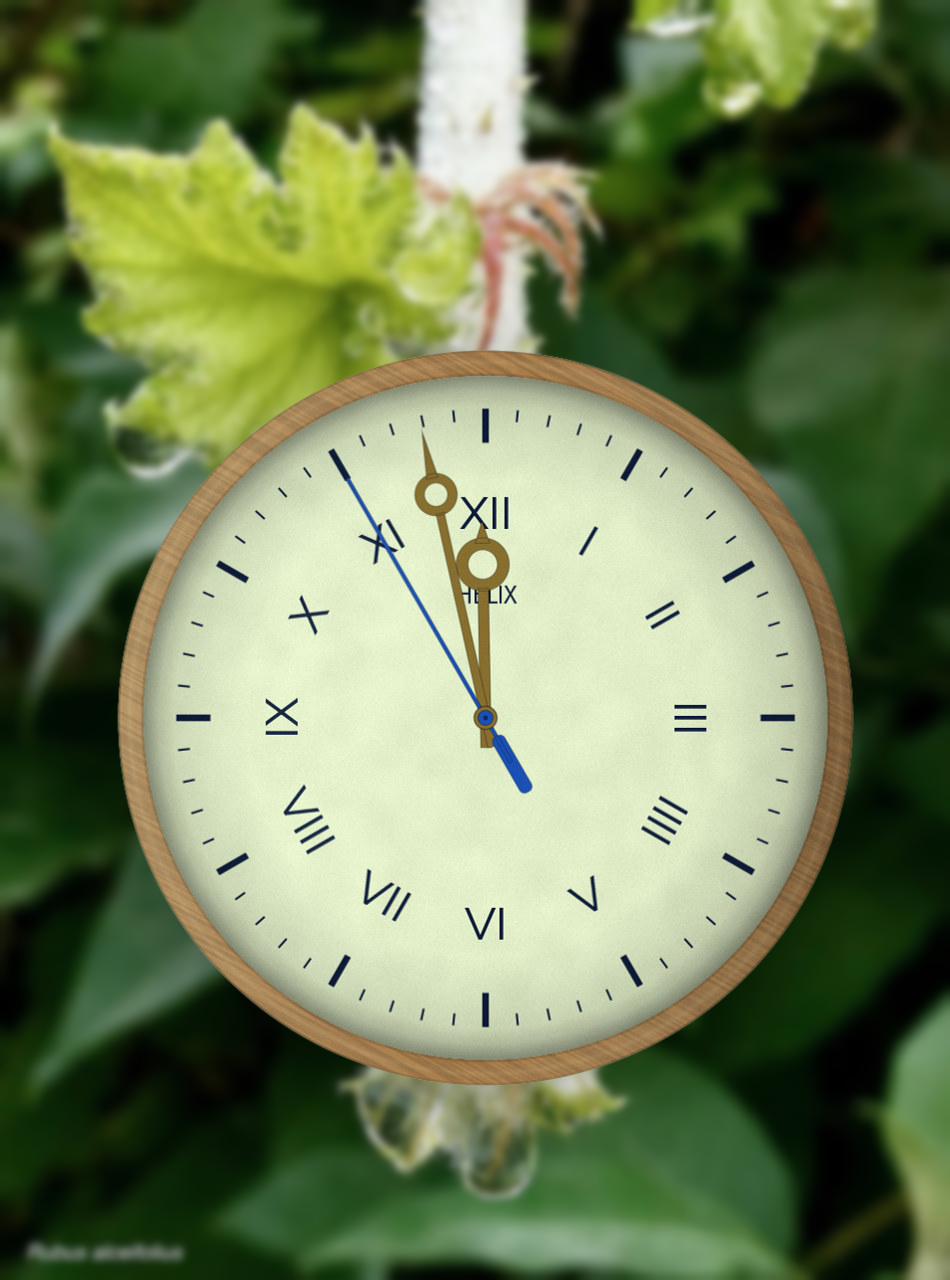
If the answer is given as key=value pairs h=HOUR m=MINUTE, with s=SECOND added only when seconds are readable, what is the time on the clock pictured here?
h=11 m=57 s=55
